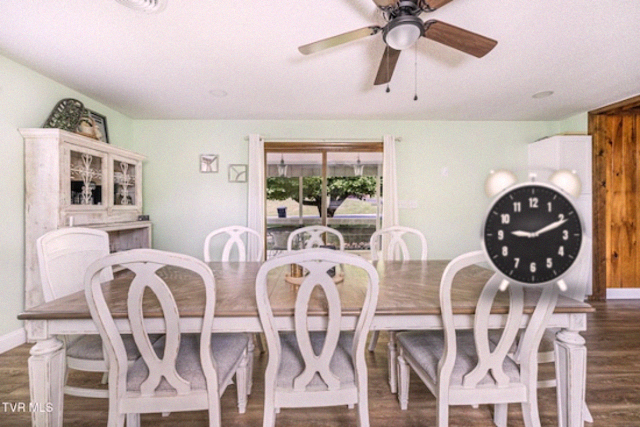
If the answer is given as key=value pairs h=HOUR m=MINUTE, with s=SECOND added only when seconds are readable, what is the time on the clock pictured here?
h=9 m=11
